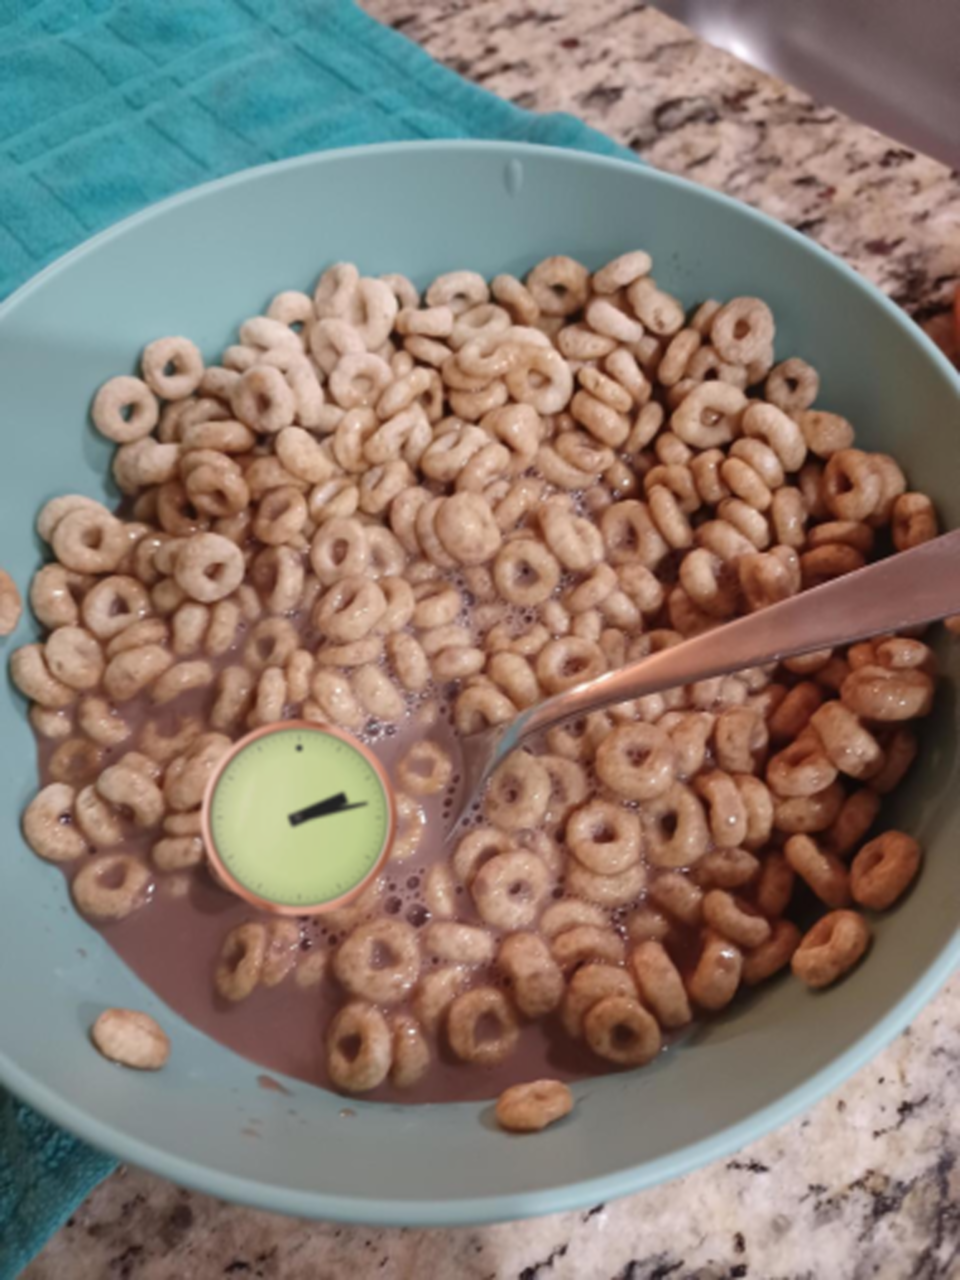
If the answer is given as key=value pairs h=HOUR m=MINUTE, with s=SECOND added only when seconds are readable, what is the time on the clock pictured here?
h=2 m=13
